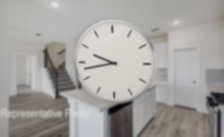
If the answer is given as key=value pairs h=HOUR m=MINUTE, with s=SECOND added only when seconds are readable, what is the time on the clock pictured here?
h=9 m=43
